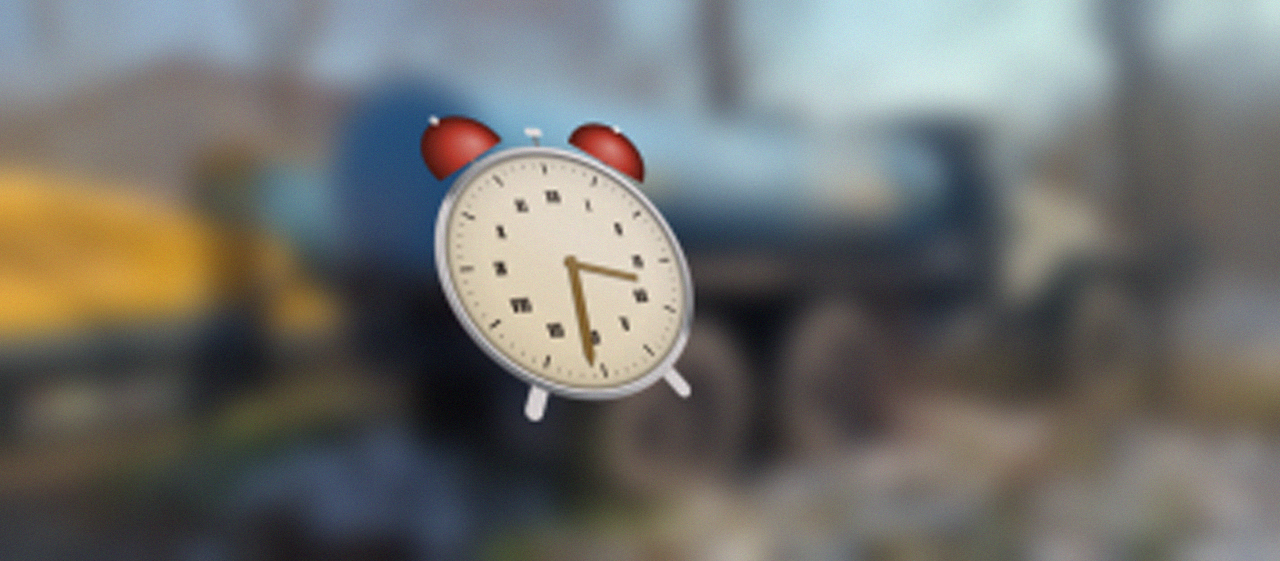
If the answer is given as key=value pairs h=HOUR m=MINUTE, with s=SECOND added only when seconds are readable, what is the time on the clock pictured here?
h=3 m=31
